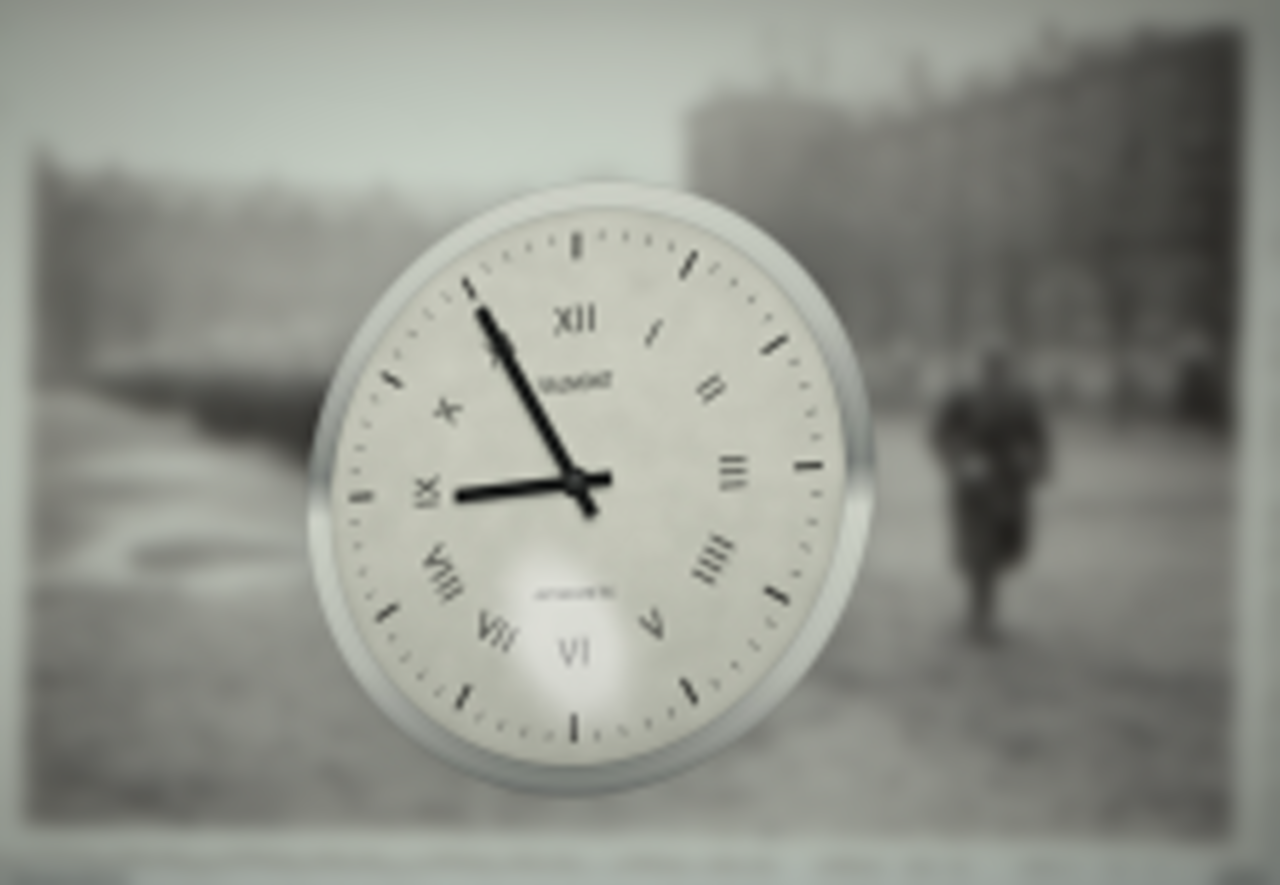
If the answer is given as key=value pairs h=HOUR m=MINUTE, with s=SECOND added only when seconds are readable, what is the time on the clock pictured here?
h=8 m=55
